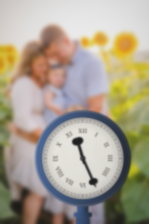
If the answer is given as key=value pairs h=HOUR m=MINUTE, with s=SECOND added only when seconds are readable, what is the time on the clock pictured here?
h=11 m=26
